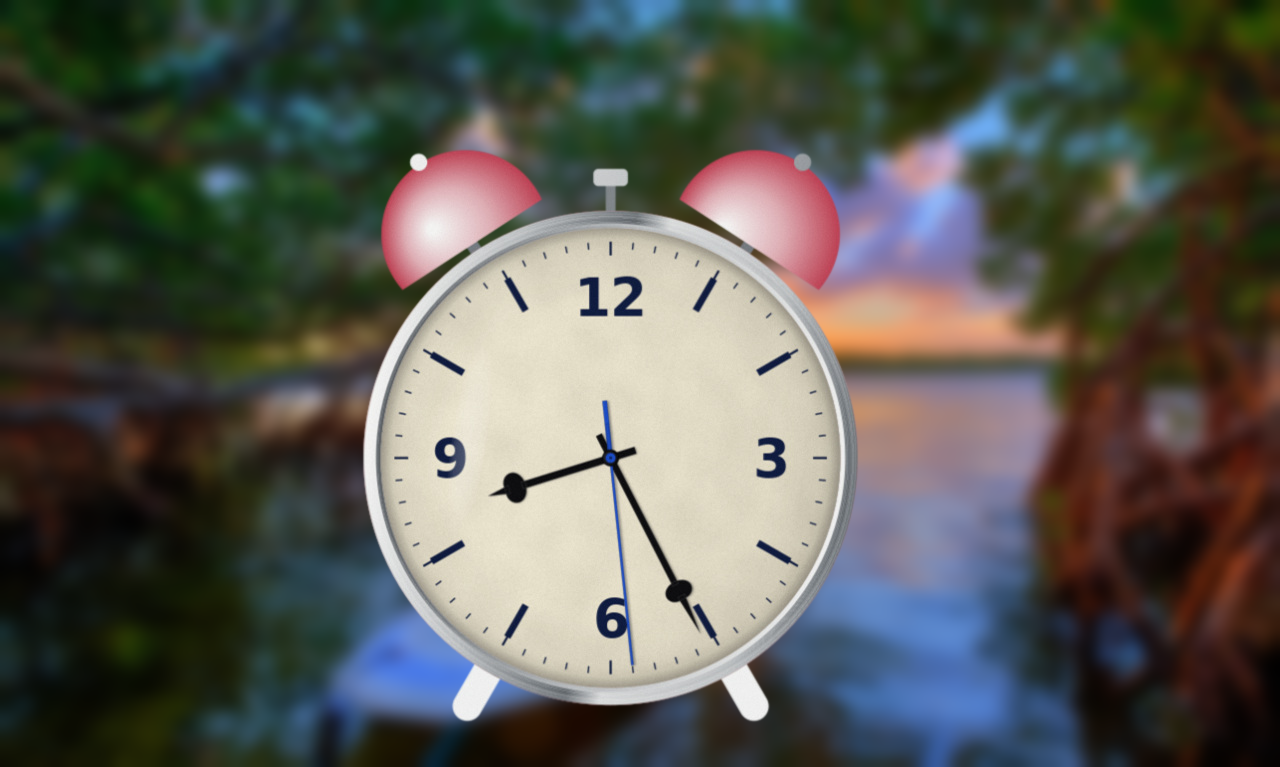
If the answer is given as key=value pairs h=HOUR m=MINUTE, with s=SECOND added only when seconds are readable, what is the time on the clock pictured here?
h=8 m=25 s=29
